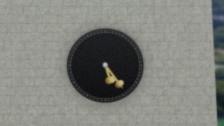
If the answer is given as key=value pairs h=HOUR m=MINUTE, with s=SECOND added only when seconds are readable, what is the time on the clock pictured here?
h=5 m=24
